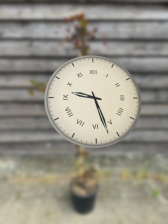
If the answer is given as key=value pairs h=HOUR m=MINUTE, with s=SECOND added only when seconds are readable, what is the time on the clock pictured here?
h=9 m=27
